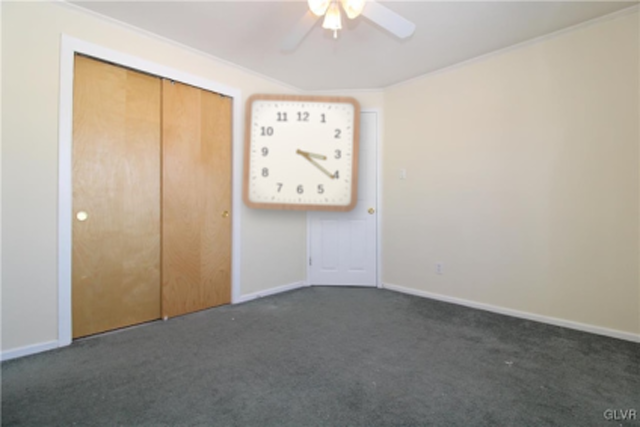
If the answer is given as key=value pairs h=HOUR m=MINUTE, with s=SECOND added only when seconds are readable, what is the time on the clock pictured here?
h=3 m=21
